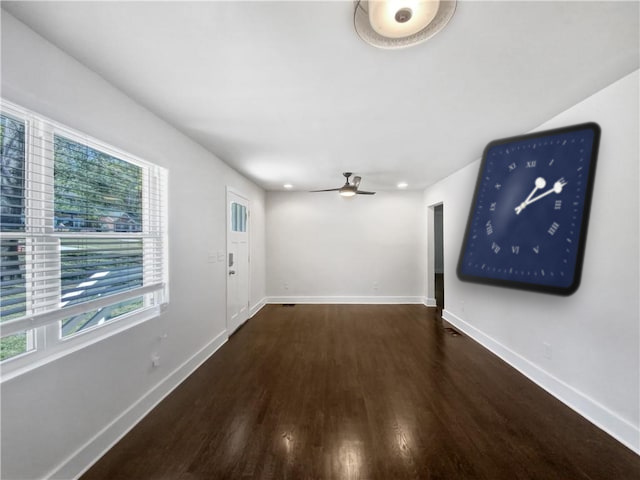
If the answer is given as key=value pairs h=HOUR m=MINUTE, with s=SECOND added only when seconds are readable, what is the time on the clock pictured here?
h=1 m=11
